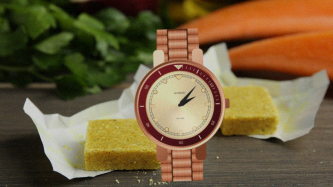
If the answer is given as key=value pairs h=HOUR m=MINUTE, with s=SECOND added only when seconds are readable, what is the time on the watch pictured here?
h=2 m=7
